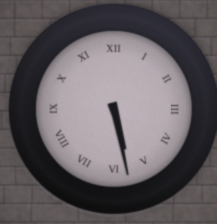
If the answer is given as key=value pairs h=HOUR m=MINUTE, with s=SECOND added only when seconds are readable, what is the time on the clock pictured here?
h=5 m=28
